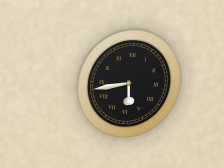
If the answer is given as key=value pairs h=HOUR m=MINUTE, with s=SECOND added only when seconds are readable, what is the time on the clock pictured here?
h=5 m=43
